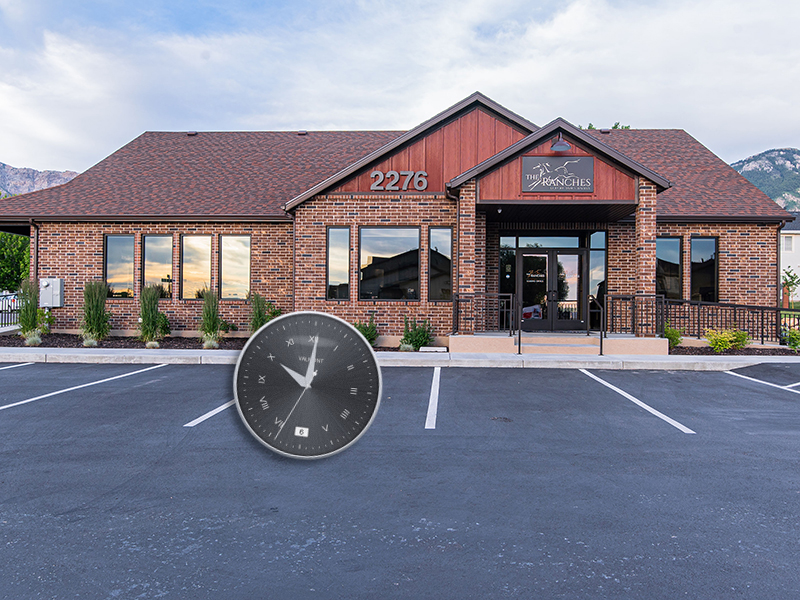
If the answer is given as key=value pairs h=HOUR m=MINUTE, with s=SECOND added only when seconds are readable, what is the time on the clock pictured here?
h=10 m=0 s=34
